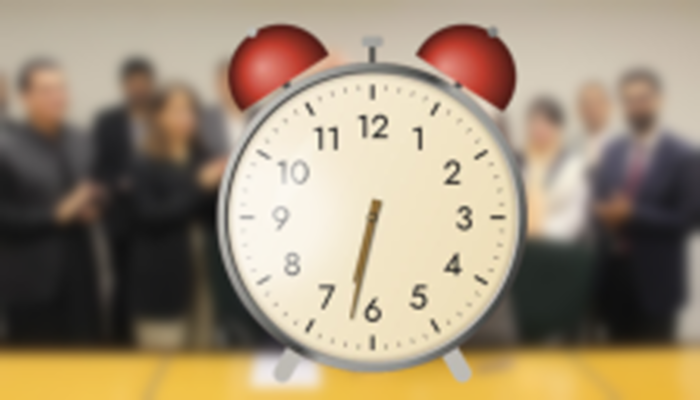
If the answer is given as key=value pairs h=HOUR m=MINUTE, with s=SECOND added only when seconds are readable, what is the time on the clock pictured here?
h=6 m=32
